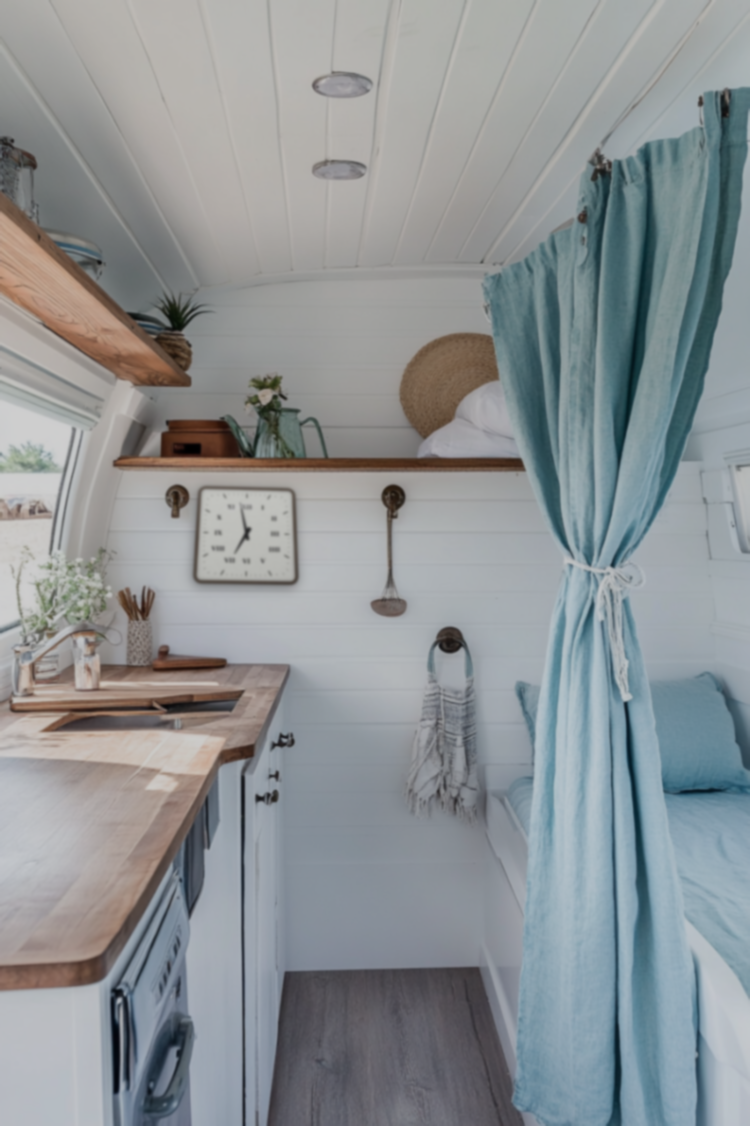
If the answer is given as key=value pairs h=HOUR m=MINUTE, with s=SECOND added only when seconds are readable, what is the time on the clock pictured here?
h=6 m=58
